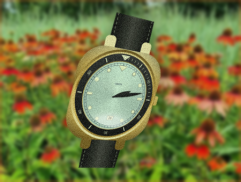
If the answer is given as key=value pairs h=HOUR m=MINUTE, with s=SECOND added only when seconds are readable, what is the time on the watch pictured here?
h=2 m=13
